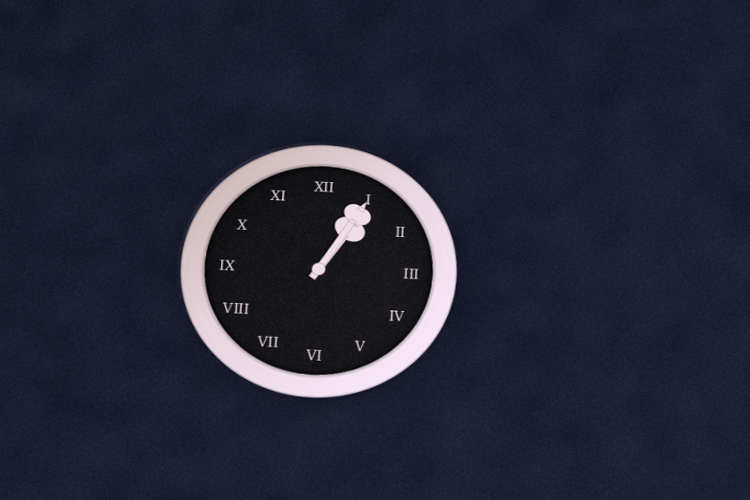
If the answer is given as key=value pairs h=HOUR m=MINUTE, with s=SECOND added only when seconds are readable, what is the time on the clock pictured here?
h=1 m=5
